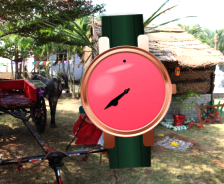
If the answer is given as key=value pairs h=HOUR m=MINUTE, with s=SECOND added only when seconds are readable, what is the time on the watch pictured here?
h=7 m=39
